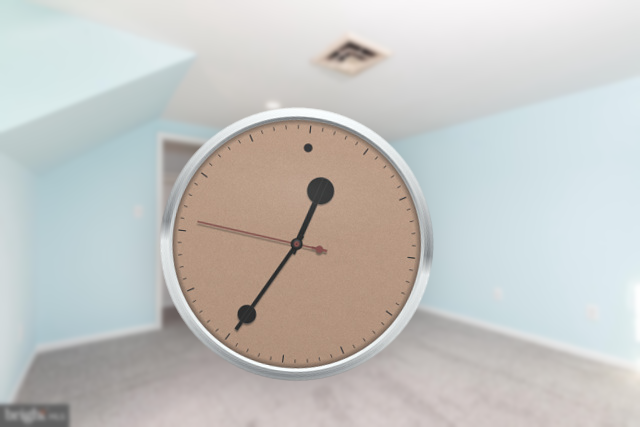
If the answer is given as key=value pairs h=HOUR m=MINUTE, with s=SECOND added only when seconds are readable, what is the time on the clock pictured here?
h=12 m=34 s=46
